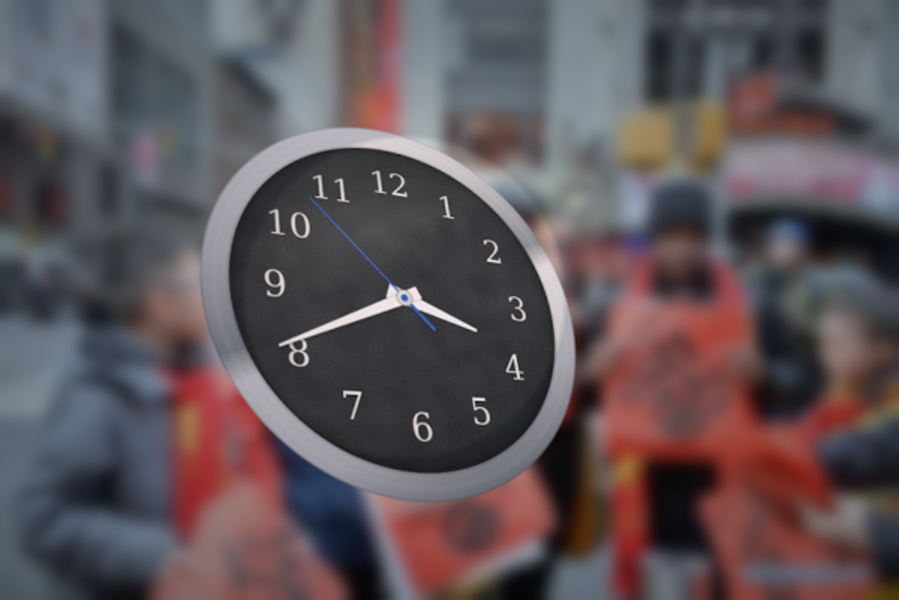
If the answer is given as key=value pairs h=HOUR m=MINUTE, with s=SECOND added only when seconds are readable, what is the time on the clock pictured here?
h=3 m=40 s=53
